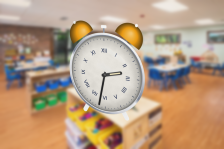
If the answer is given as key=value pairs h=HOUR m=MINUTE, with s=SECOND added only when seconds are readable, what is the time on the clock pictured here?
h=2 m=32
